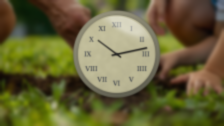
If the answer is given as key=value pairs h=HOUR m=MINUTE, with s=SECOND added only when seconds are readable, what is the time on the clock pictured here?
h=10 m=13
